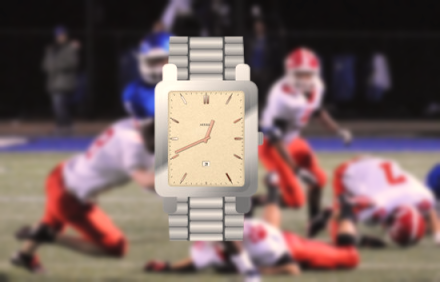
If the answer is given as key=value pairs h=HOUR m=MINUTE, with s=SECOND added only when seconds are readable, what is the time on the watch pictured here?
h=12 m=41
